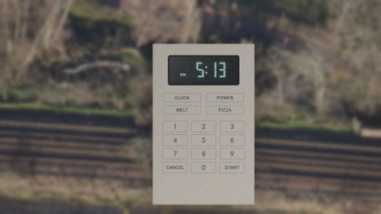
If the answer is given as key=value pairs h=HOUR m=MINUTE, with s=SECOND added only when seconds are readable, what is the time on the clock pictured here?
h=5 m=13
